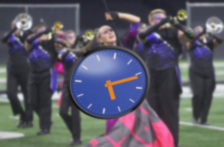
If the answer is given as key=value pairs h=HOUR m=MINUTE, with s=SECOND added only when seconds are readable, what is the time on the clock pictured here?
h=5 m=11
